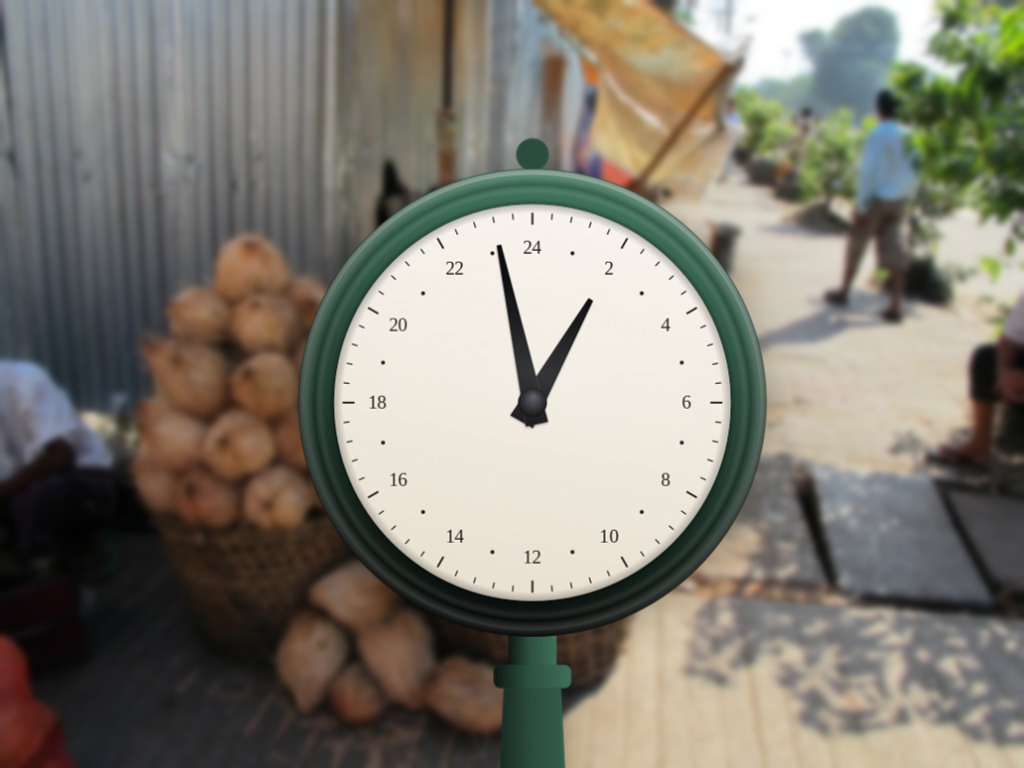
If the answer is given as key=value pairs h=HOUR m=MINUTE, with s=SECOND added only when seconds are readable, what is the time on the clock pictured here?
h=1 m=58
